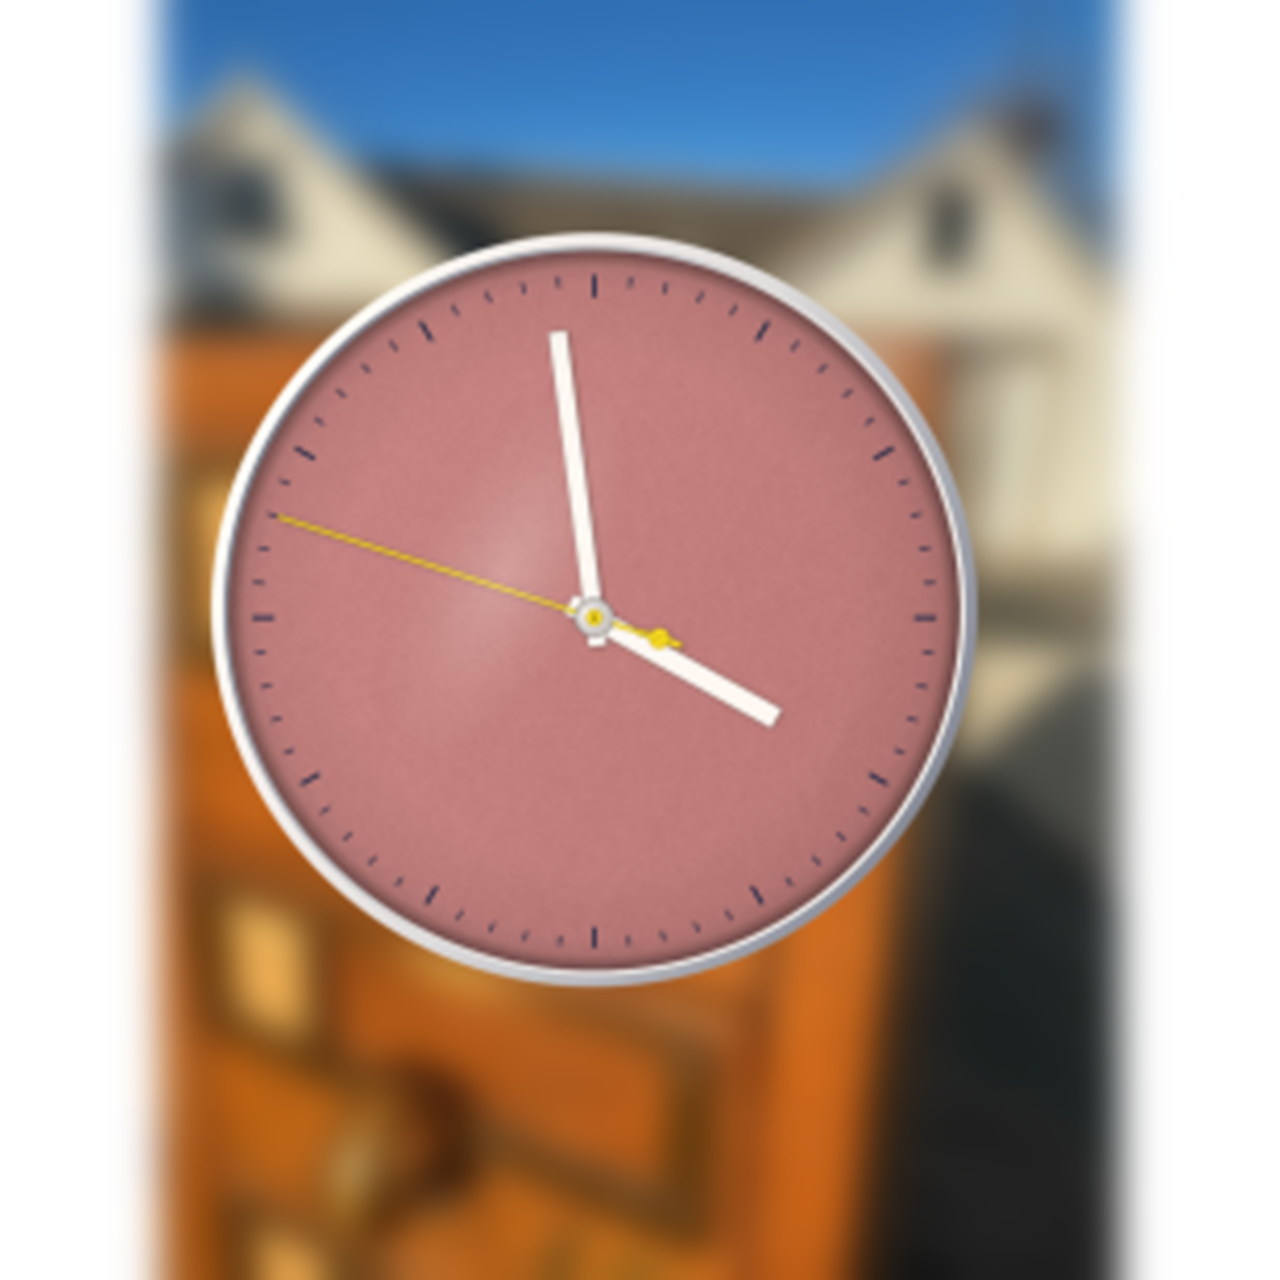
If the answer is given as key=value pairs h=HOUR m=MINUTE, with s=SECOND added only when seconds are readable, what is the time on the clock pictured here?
h=3 m=58 s=48
